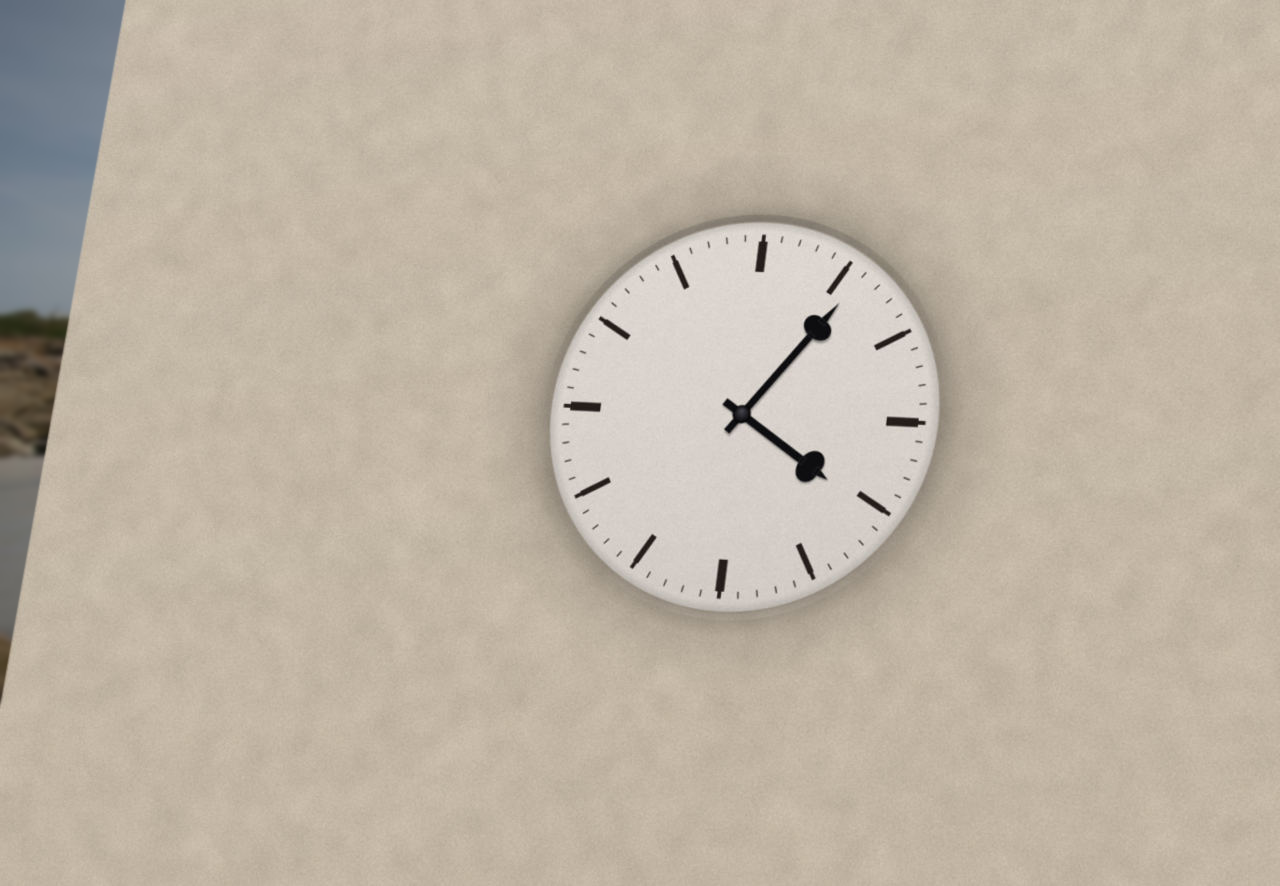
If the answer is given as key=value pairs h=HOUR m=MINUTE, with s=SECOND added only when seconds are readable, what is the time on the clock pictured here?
h=4 m=6
